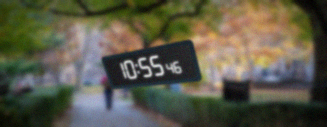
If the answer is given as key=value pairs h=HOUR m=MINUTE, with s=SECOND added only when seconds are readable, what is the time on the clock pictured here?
h=10 m=55
